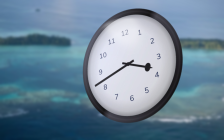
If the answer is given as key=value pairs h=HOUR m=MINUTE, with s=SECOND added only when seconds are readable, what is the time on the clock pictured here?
h=3 m=42
